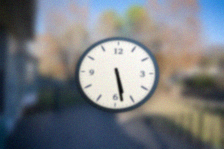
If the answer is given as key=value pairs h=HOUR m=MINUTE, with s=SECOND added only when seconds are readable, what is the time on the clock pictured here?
h=5 m=28
